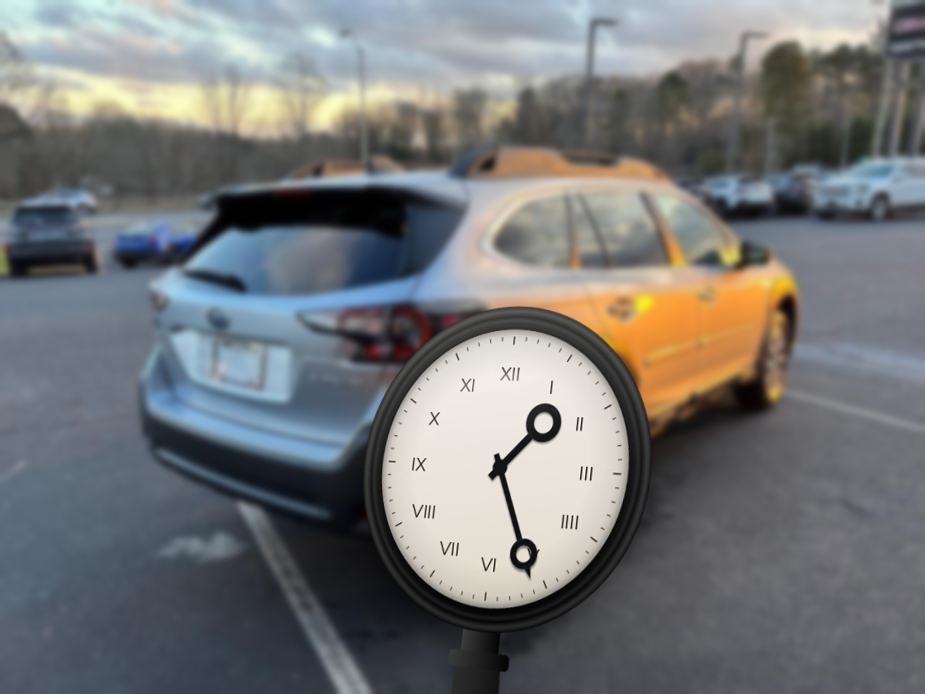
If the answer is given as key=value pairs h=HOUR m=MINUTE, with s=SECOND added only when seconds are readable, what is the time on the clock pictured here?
h=1 m=26
